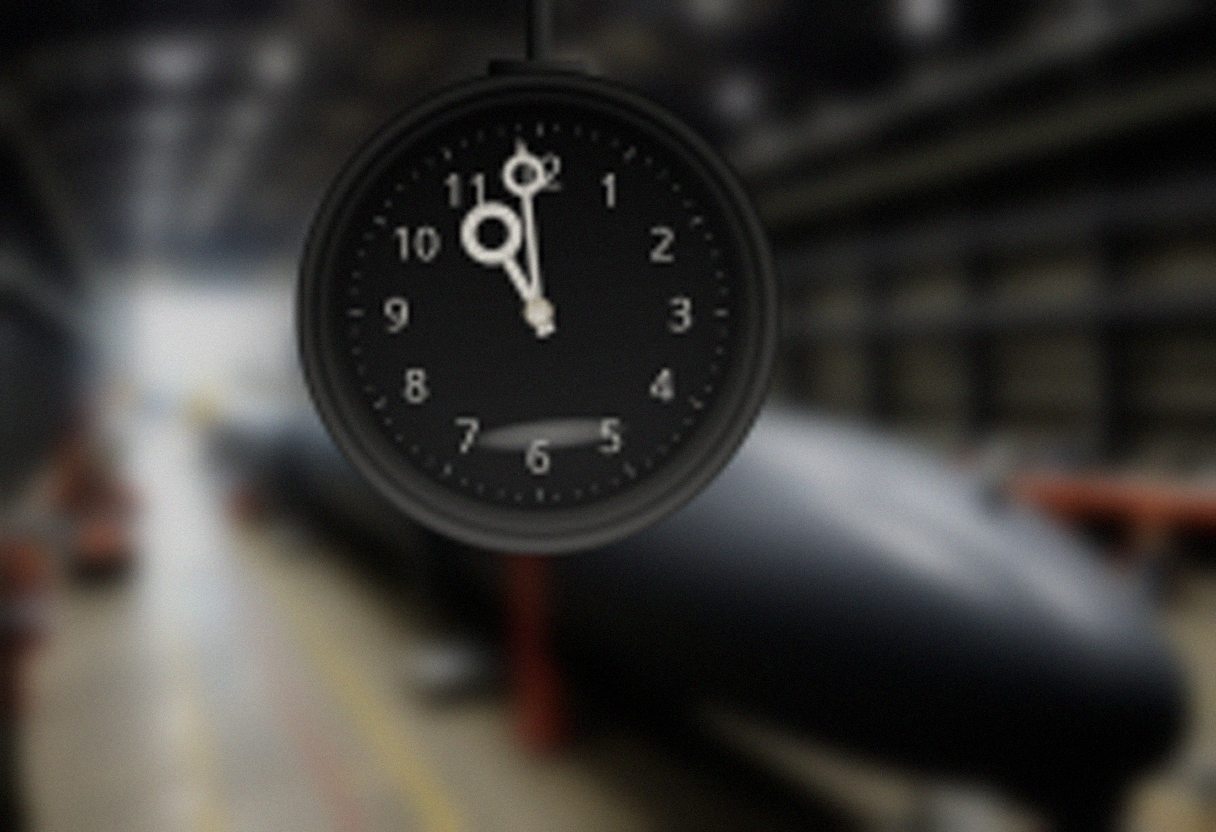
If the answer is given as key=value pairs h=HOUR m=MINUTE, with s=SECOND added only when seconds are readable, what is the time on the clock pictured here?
h=10 m=59
